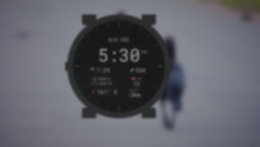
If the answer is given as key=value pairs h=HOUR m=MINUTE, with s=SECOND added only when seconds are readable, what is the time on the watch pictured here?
h=5 m=30
